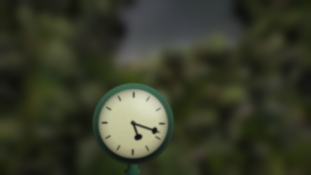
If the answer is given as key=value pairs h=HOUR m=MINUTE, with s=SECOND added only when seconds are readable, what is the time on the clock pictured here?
h=5 m=18
